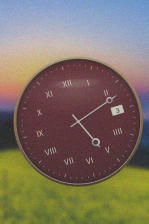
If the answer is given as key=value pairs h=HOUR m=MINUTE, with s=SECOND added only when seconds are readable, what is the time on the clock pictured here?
h=5 m=12
